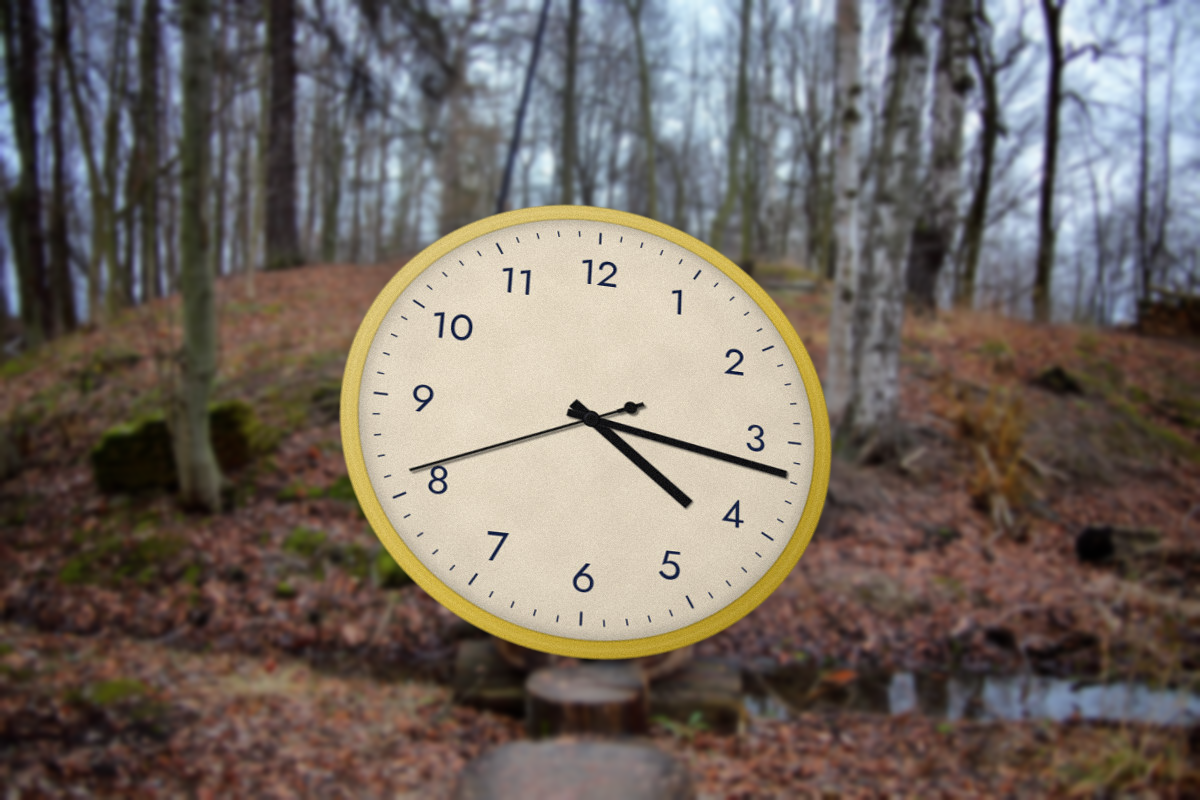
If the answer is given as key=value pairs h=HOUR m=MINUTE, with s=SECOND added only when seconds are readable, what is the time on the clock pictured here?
h=4 m=16 s=41
